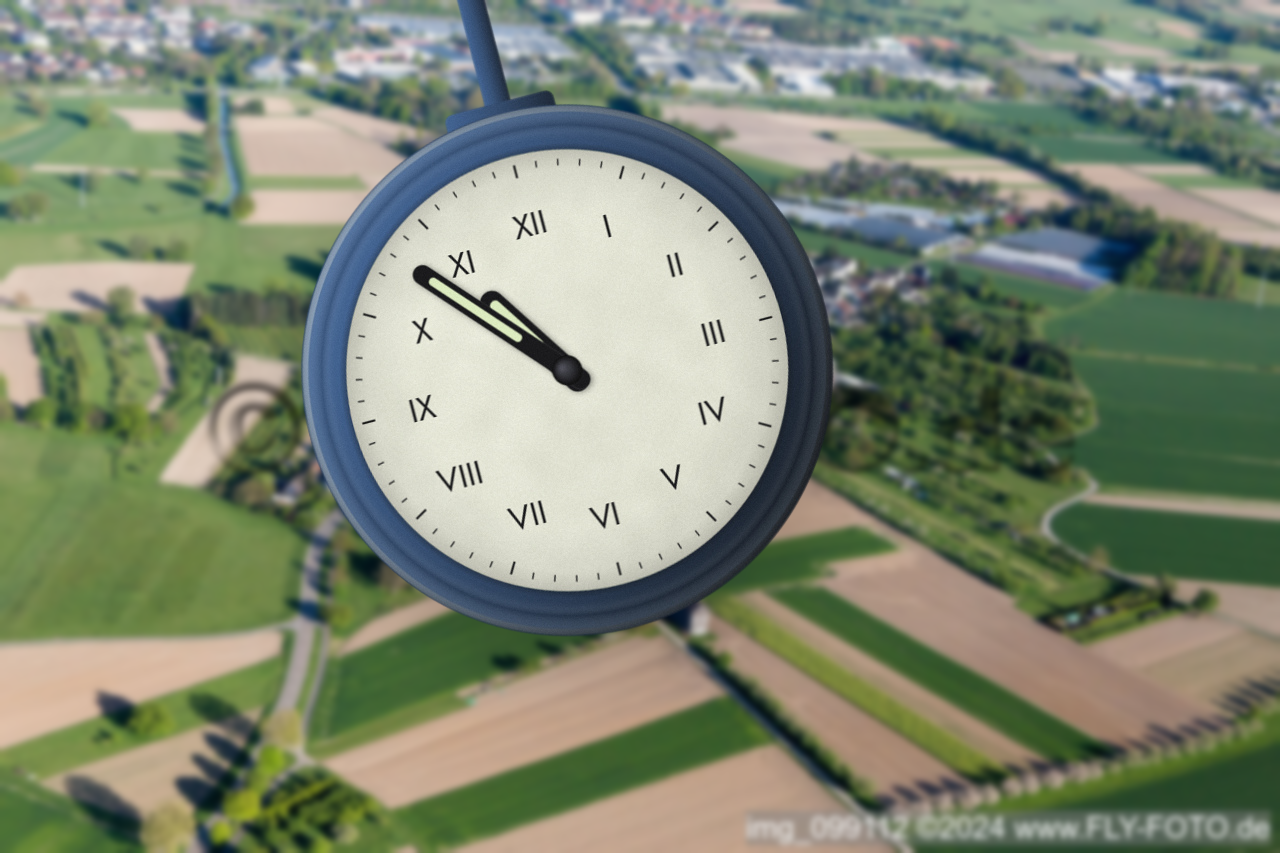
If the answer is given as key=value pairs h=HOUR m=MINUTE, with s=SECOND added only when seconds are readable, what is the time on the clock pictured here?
h=10 m=53
